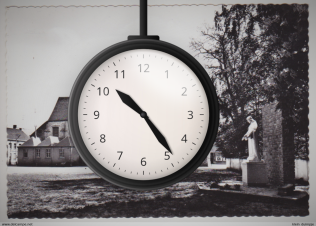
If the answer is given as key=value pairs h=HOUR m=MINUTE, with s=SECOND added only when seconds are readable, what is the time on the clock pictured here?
h=10 m=24
